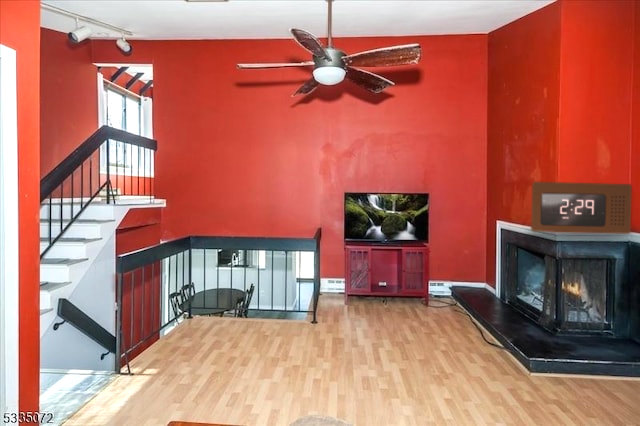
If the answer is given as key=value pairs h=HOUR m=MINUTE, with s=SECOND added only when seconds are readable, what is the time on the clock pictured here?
h=2 m=29
